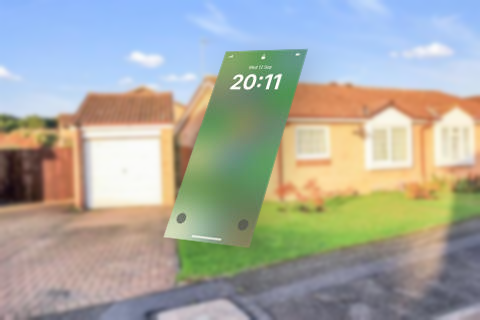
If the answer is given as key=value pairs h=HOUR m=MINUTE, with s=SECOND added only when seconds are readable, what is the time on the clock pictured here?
h=20 m=11
